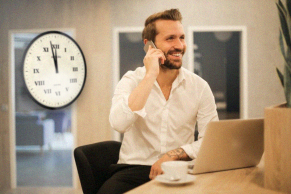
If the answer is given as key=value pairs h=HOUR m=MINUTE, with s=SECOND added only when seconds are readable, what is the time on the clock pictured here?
h=11 m=58
